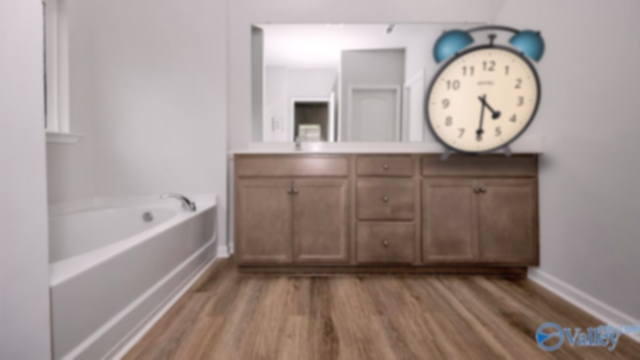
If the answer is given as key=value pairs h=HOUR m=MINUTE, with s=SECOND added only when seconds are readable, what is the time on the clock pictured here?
h=4 m=30
